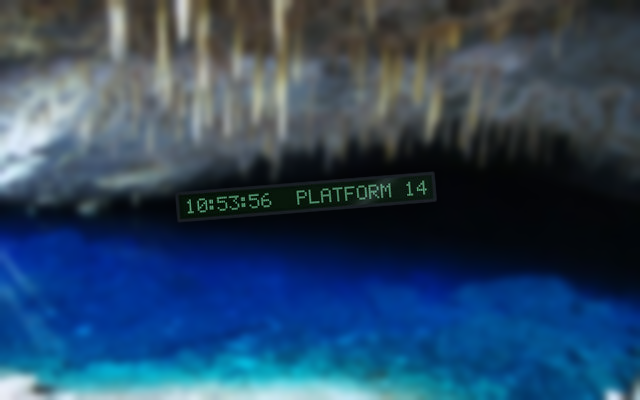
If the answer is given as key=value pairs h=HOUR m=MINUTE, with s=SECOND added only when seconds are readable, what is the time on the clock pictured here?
h=10 m=53 s=56
